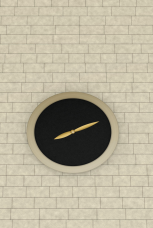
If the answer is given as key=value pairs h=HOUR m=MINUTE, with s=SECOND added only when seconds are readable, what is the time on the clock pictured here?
h=8 m=11
